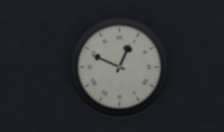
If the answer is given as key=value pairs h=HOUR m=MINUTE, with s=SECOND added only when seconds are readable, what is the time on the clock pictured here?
h=12 m=49
